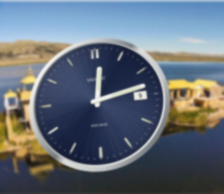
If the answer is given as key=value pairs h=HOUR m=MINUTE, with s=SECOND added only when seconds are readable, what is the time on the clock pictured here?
h=12 m=13
